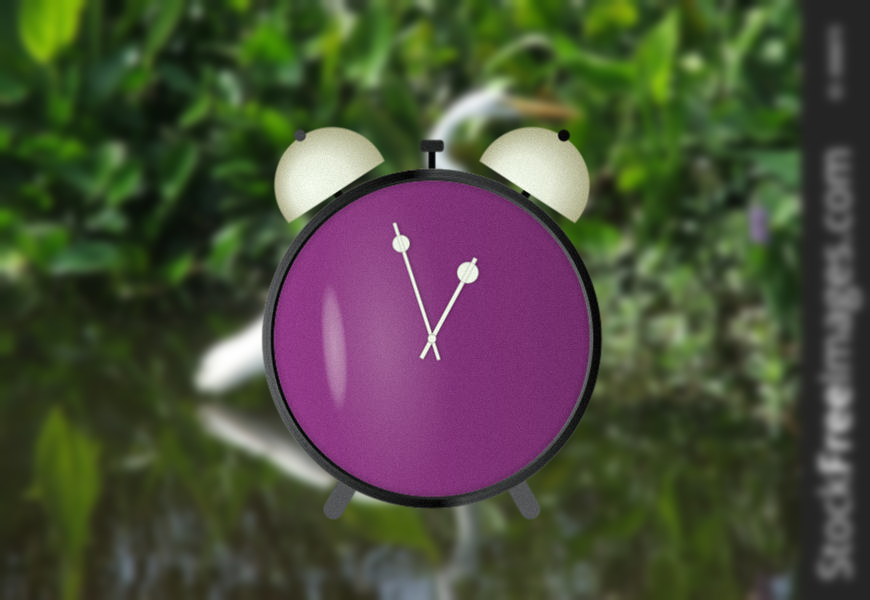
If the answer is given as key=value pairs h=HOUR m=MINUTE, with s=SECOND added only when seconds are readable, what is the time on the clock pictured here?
h=12 m=57
